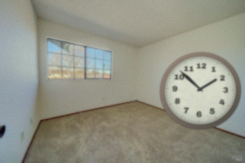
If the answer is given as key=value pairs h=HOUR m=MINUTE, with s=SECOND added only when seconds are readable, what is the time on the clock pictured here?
h=1 m=52
